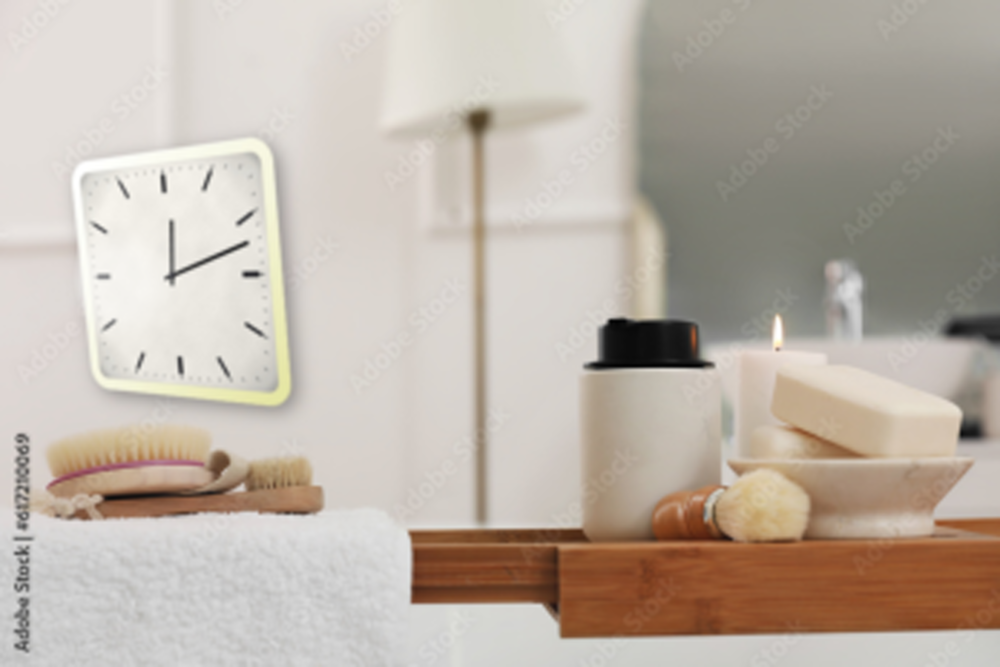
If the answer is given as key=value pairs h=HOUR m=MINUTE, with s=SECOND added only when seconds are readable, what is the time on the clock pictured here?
h=12 m=12
